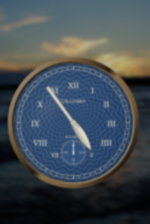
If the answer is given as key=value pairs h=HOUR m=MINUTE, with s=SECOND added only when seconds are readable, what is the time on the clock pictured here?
h=4 m=54
